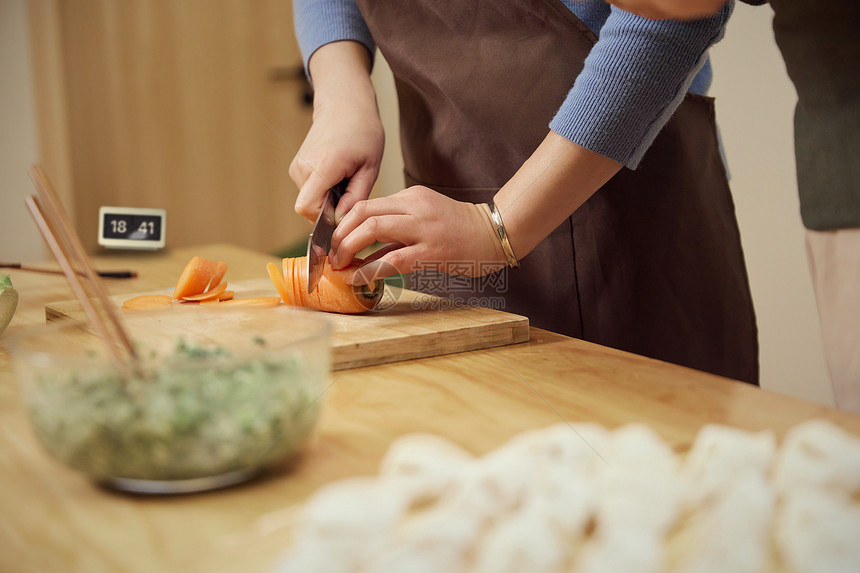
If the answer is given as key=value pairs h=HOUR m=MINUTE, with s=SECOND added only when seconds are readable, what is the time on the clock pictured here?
h=18 m=41
